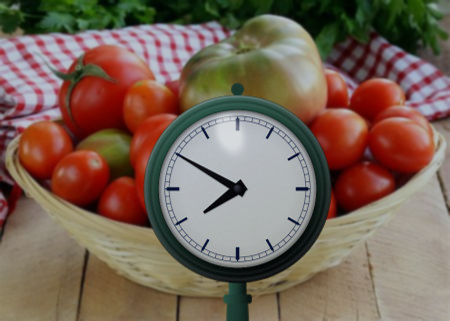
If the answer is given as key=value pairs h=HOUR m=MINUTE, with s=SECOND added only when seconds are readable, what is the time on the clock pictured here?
h=7 m=50
